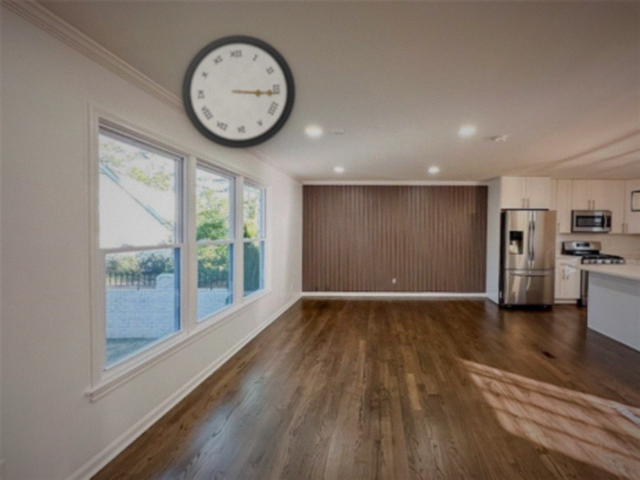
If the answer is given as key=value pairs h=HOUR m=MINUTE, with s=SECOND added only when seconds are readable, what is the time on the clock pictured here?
h=3 m=16
